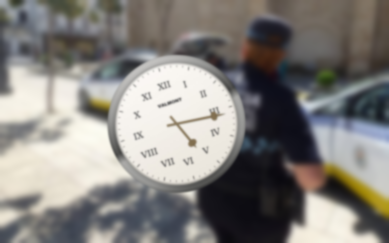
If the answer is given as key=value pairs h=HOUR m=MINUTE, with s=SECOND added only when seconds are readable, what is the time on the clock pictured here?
h=5 m=16
